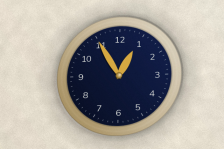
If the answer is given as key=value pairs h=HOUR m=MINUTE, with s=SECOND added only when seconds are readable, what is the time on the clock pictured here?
h=12 m=55
